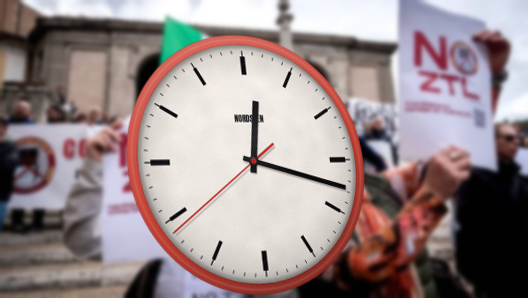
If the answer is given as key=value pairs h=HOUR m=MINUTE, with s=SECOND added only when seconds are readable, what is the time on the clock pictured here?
h=12 m=17 s=39
